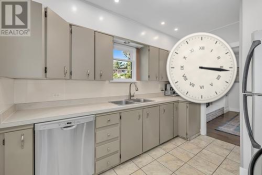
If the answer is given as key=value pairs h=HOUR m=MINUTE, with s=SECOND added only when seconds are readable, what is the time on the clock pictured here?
h=3 m=16
